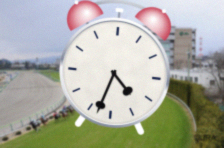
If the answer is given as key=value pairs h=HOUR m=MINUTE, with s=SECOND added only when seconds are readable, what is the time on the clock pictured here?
h=4 m=33
